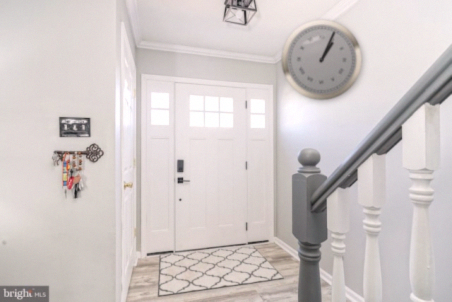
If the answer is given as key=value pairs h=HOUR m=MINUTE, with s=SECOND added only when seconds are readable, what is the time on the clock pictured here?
h=1 m=4
